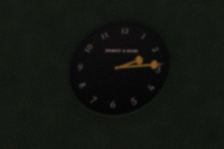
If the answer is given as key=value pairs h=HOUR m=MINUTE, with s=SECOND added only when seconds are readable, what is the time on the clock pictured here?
h=2 m=14
